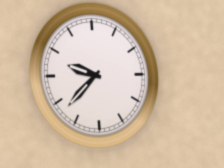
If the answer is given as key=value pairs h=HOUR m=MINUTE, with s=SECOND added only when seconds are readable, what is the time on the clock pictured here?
h=9 m=38
